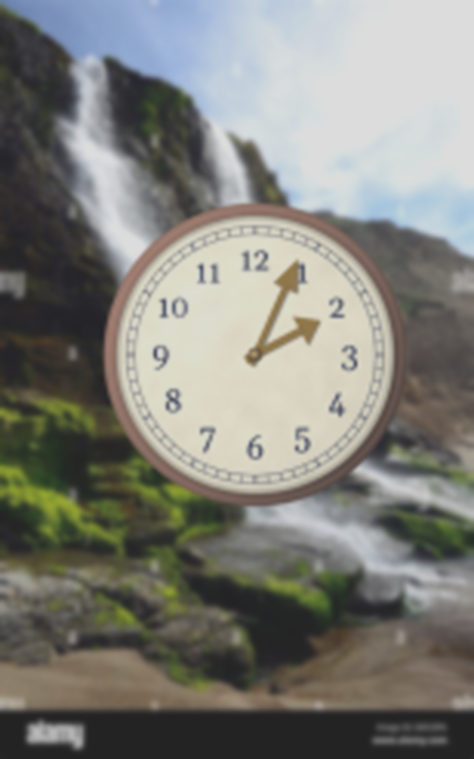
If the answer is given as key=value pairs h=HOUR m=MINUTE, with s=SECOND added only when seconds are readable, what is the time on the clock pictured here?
h=2 m=4
